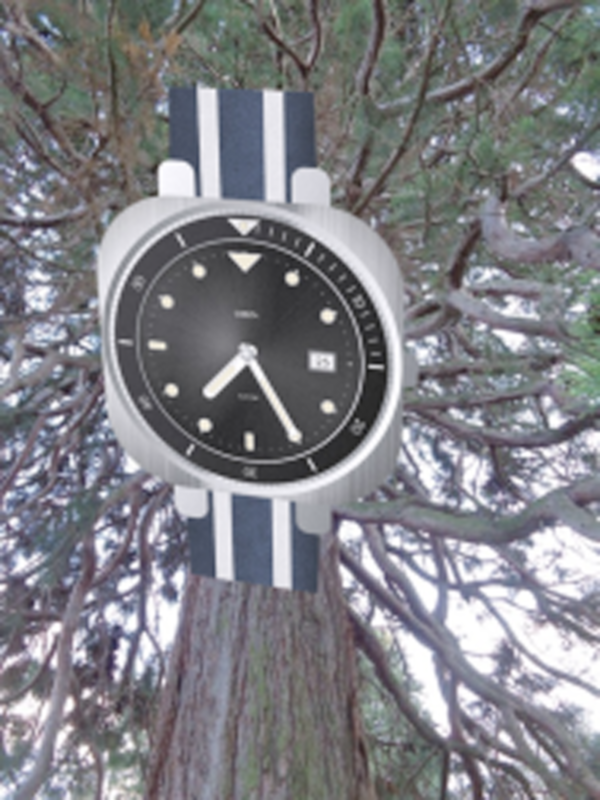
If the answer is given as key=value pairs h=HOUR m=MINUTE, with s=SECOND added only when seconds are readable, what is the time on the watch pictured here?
h=7 m=25
